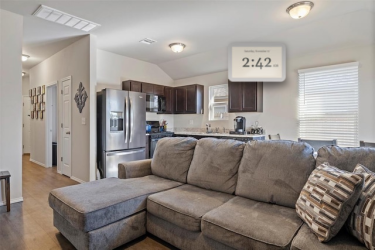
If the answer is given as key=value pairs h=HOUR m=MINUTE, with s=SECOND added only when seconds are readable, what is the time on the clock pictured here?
h=2 m=42
